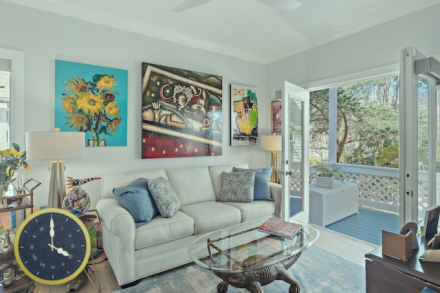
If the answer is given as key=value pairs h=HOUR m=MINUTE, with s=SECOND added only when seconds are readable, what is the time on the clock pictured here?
h=4 m=0
